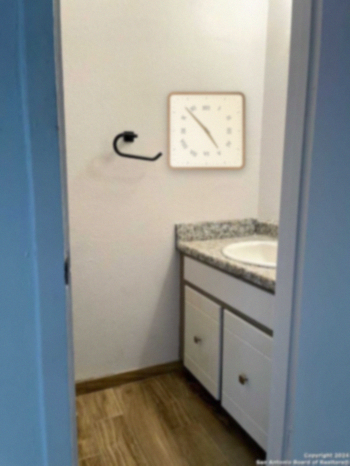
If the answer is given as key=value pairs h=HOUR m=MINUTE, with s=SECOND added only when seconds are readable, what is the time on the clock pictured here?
h=4 m=53
